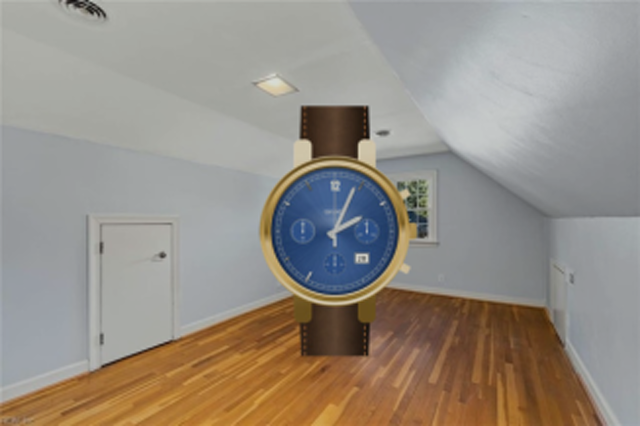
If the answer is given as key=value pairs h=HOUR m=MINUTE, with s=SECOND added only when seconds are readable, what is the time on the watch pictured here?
h=2 m=4
